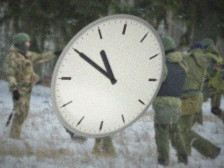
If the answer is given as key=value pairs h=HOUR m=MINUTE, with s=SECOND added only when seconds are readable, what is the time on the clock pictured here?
h=10 m=50
